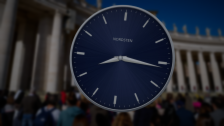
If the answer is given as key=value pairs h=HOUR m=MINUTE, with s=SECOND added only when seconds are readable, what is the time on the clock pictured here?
h=8 m=16
